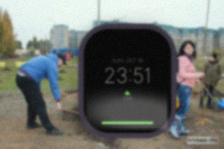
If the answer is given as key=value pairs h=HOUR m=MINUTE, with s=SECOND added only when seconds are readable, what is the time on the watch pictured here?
h=23 m=51
